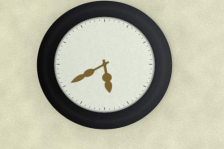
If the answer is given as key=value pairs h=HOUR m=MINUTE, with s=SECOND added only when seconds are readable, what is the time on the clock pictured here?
h=5 m=40
